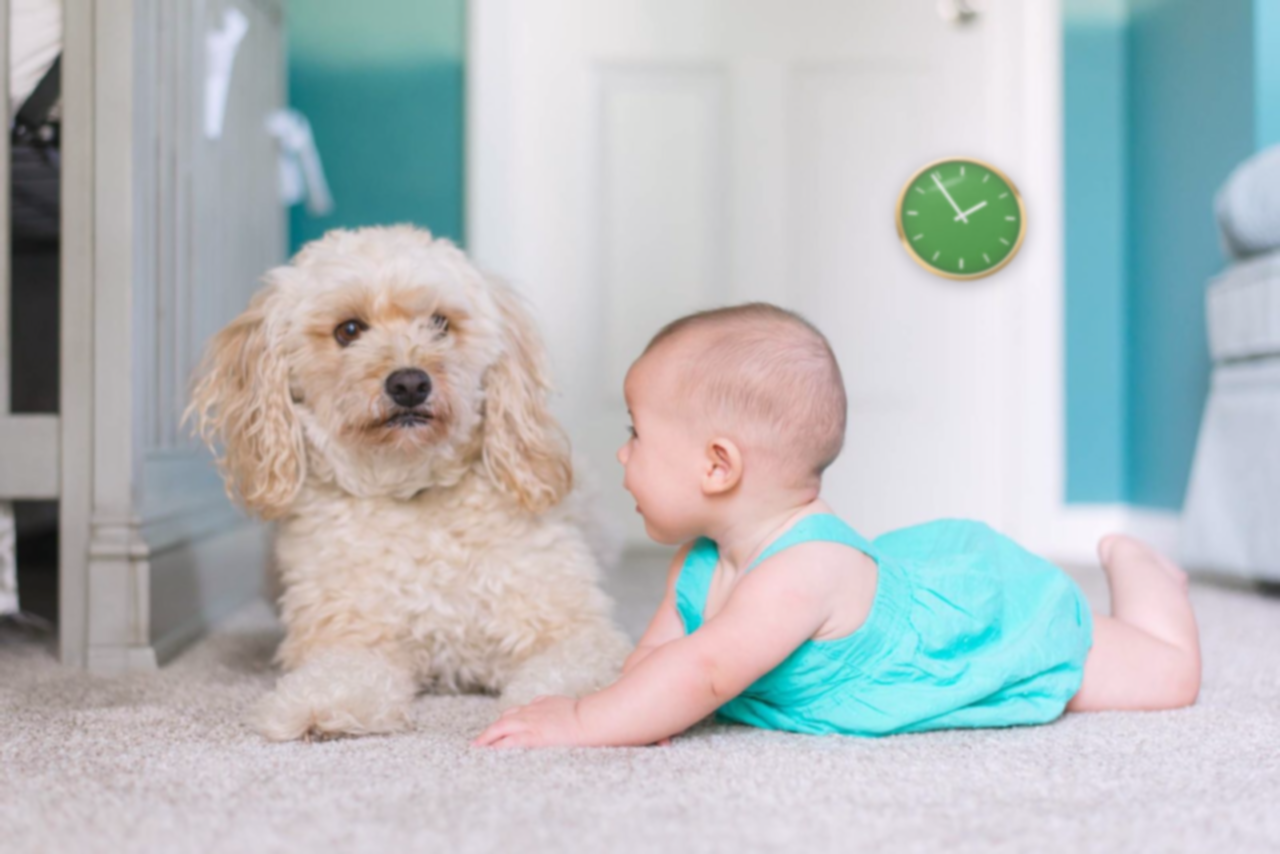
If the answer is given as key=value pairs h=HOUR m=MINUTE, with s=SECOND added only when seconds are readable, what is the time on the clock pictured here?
h=1 m=54
